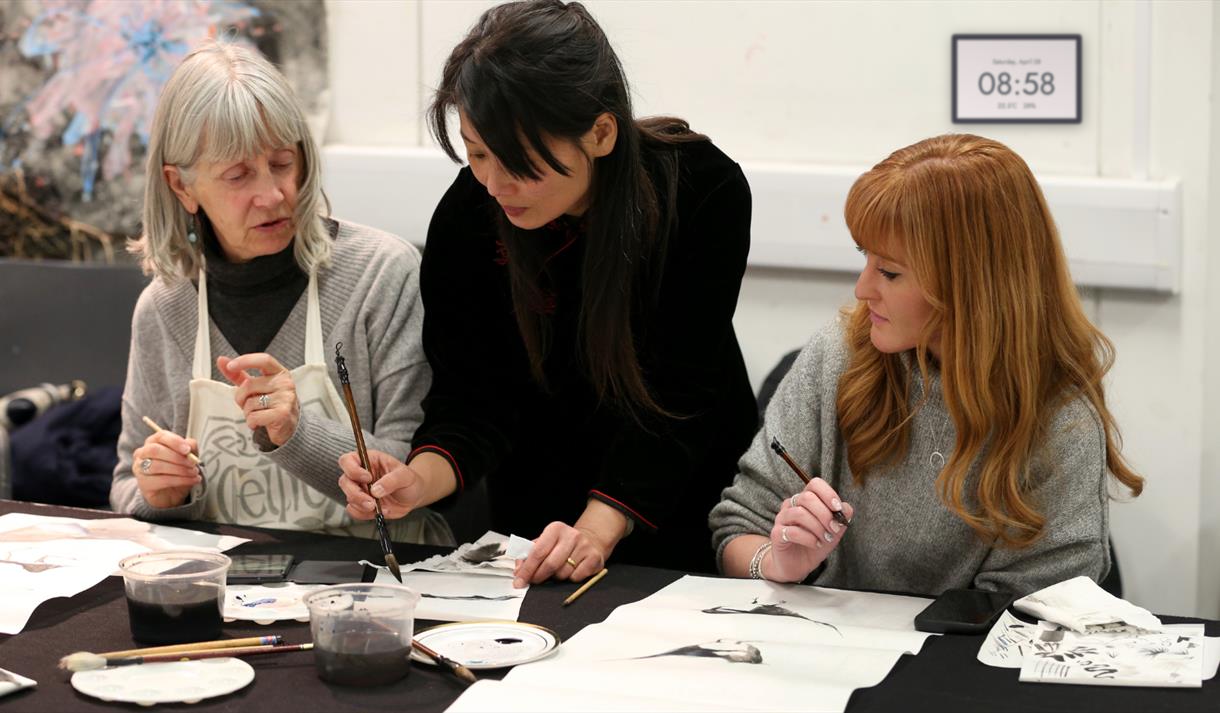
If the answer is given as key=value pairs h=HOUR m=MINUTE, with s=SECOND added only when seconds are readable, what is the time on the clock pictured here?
h=8 m=58
